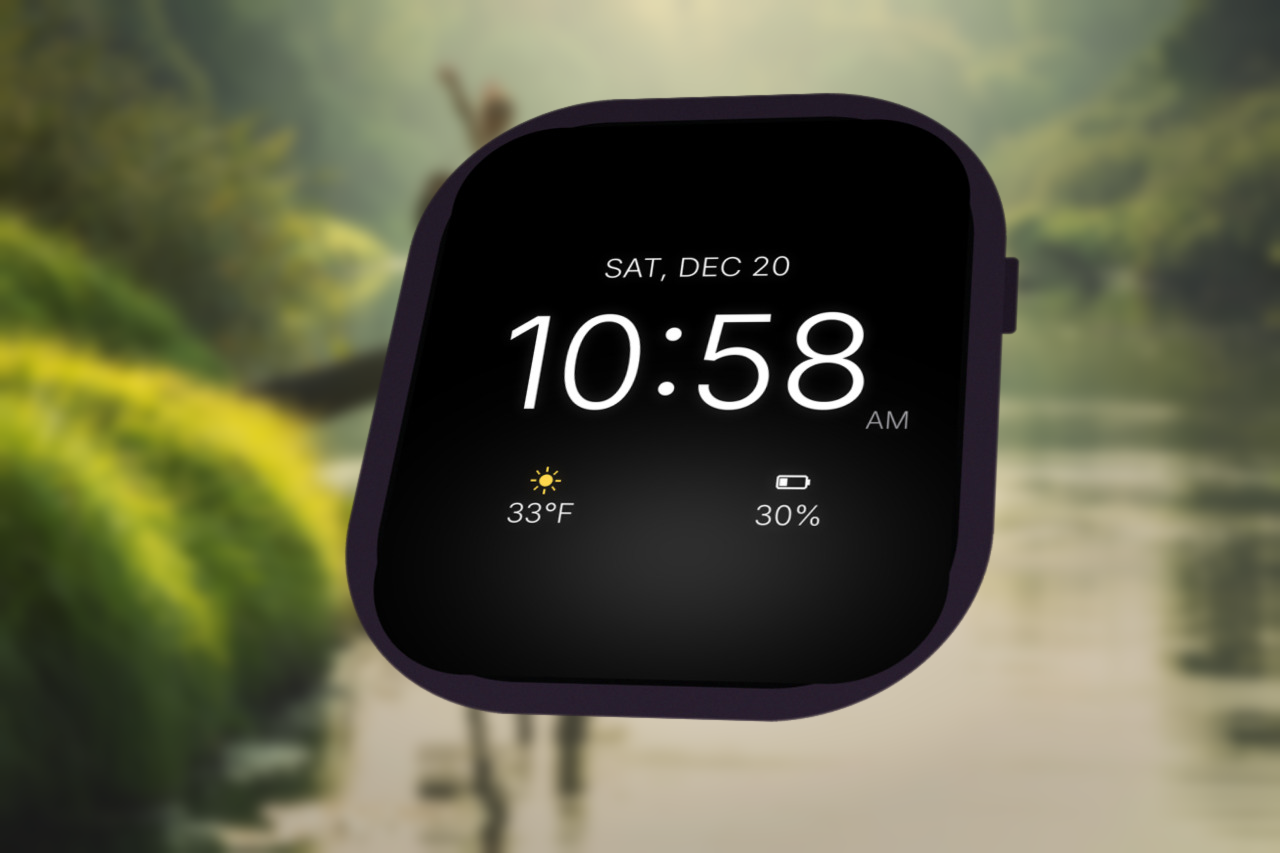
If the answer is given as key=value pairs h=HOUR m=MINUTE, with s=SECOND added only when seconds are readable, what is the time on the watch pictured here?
h=10 m=58
